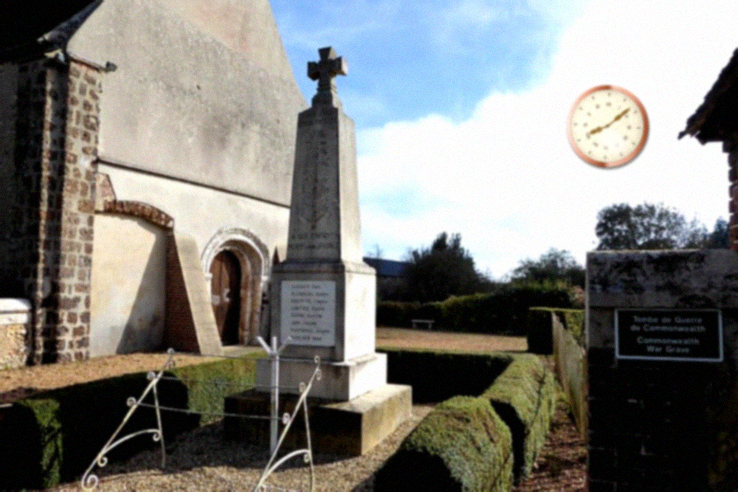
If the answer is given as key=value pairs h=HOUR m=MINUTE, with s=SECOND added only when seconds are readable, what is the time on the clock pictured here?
h=8 m=8
